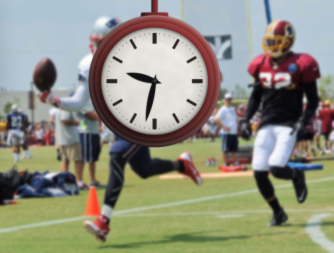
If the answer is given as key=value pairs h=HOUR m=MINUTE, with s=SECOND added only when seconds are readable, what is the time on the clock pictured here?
h=9 m=32
